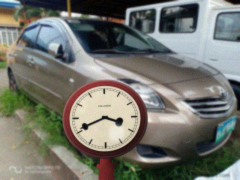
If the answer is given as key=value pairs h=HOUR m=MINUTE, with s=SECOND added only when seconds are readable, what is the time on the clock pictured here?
h=3 m=41
